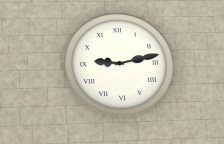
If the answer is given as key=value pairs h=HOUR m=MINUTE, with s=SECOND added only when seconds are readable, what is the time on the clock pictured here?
h=9 m=13
